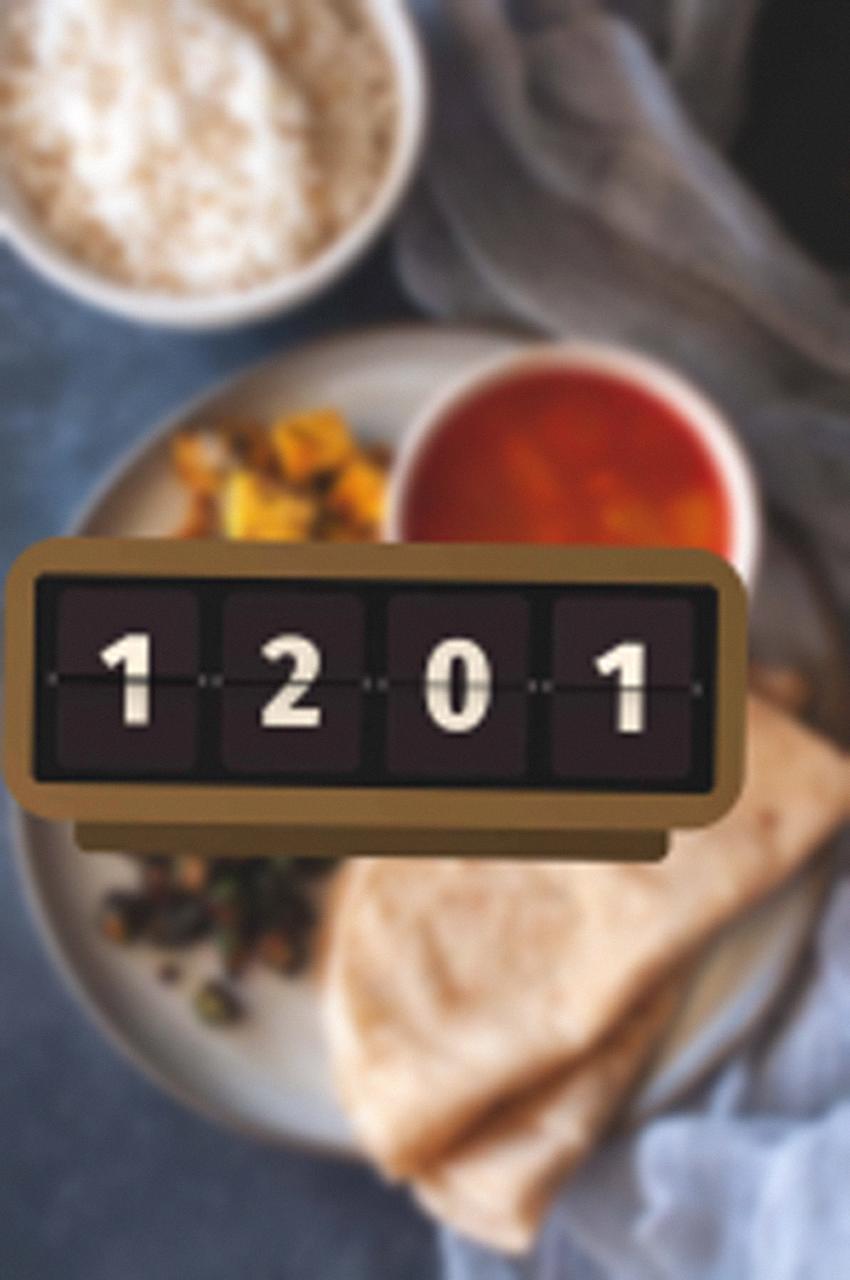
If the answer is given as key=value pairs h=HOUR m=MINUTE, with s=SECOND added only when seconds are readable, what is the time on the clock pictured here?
h=12 m=1
